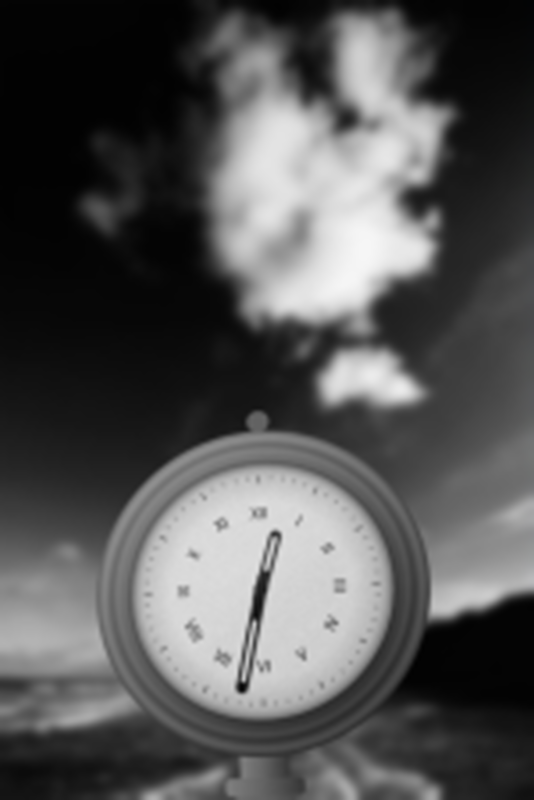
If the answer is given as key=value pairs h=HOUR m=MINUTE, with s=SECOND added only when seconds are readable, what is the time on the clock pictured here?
h=12 m=32
